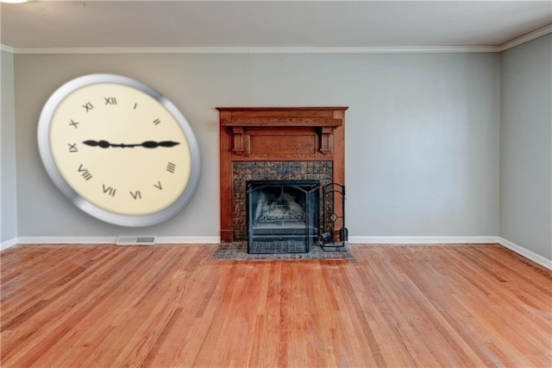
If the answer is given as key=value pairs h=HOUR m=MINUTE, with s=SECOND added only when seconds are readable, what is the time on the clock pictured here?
h=9 m=15
